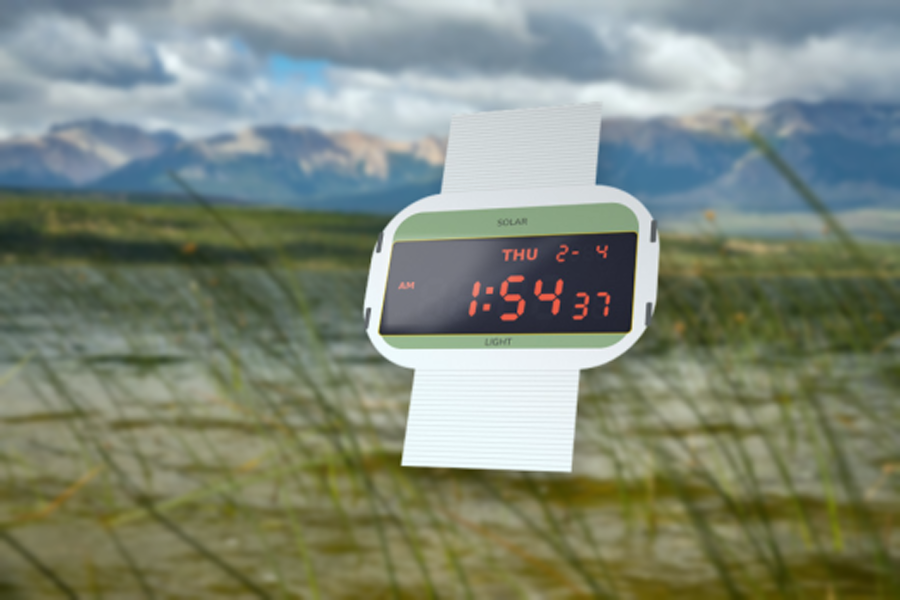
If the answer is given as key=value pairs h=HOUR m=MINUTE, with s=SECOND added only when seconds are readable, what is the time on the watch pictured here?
h=1 m=54 s=37
